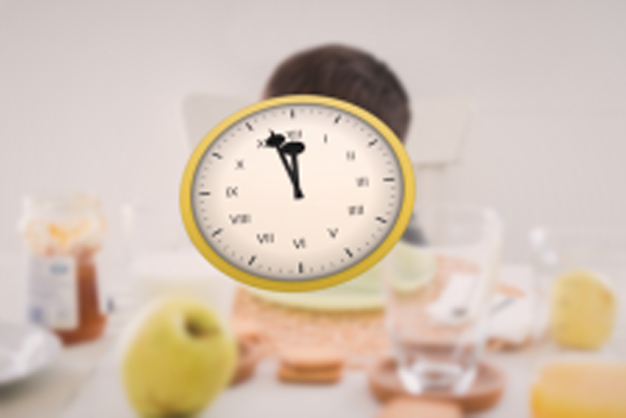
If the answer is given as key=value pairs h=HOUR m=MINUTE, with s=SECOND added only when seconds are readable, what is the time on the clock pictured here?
h=11 m=57
